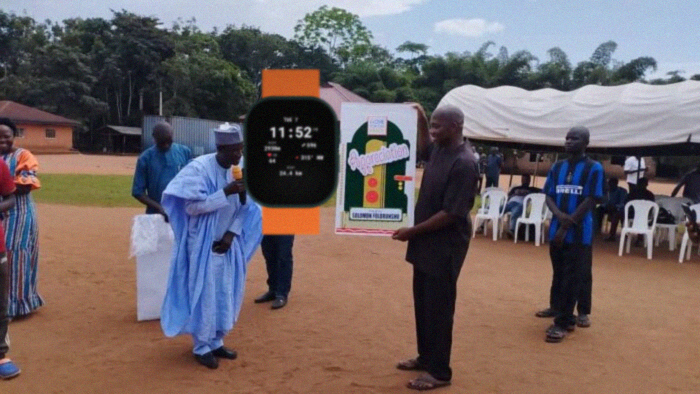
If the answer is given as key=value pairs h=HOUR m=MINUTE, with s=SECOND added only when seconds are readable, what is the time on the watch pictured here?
h=11 m=52
